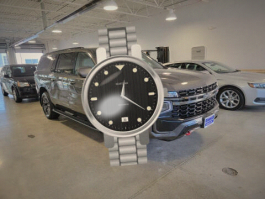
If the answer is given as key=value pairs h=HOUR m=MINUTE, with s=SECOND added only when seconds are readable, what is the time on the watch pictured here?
h=12 m=21
